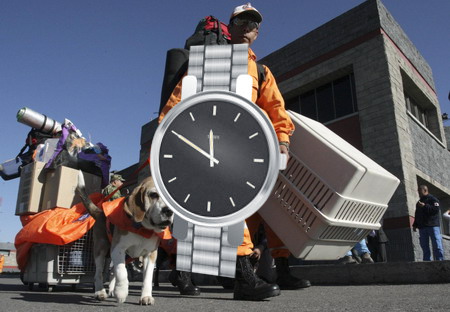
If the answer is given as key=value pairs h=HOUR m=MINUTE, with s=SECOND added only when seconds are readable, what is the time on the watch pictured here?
h=11 m=50
